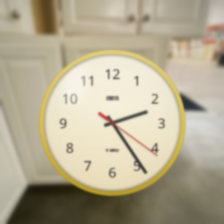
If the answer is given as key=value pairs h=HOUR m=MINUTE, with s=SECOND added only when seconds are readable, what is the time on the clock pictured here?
h=2 m=24 s=21
